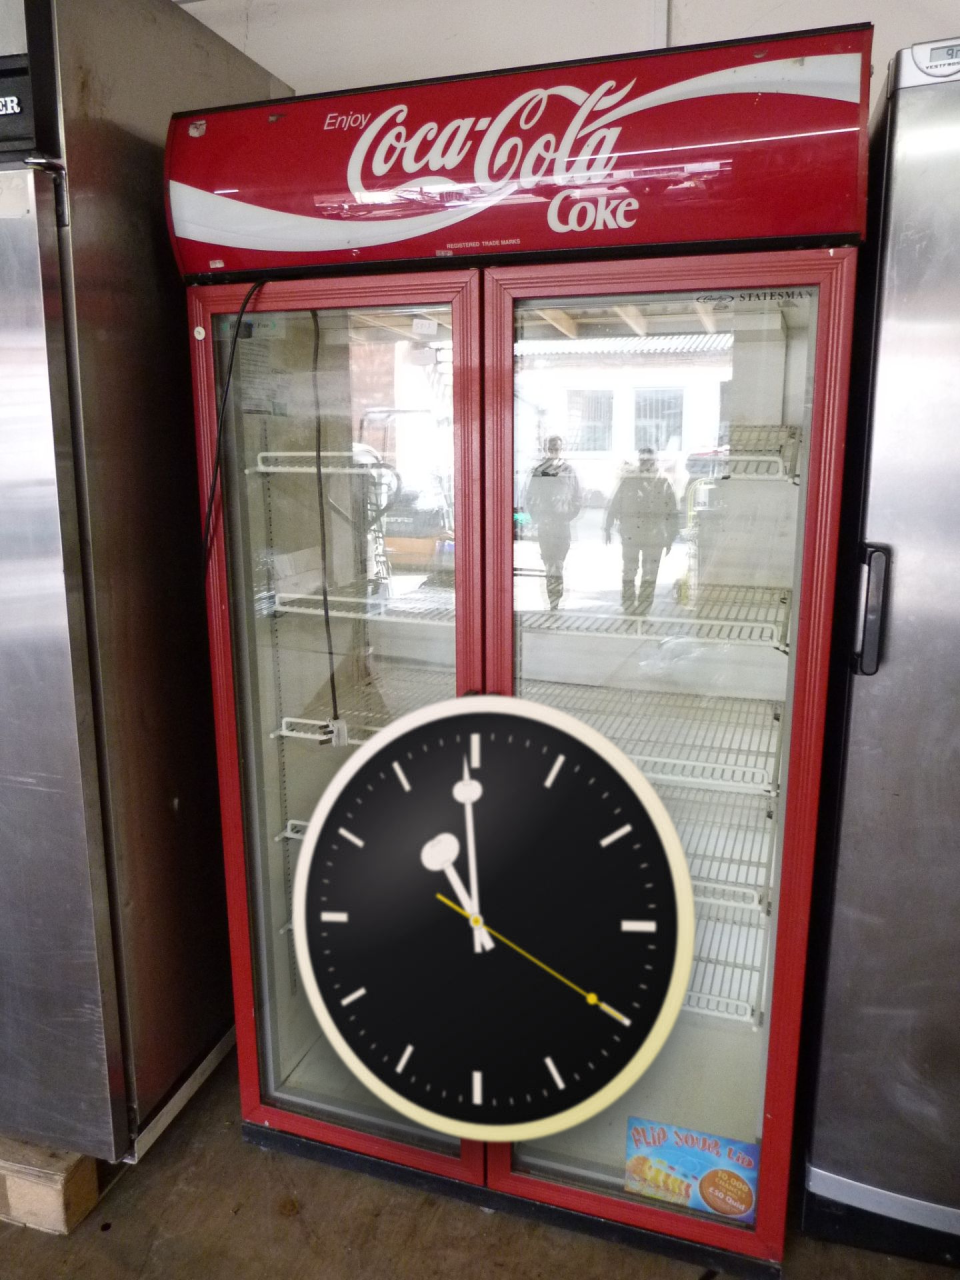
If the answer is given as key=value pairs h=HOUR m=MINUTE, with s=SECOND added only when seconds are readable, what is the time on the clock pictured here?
h=10 m=59 s=20
